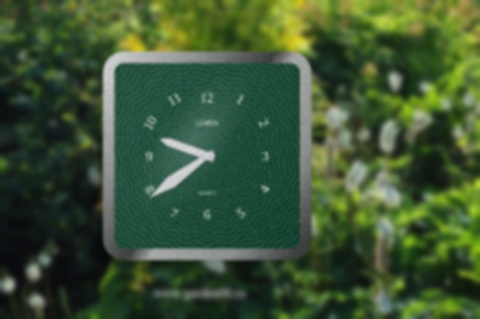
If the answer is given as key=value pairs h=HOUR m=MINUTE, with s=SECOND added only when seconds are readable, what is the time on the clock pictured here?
h=9 m=39
